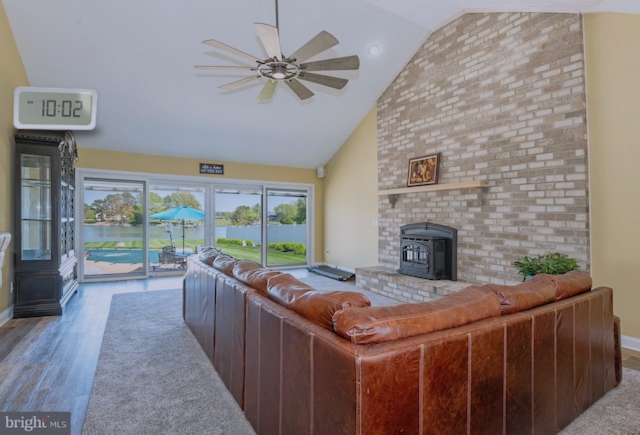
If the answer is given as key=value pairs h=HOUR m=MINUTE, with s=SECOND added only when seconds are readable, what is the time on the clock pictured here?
h=10 m=2
